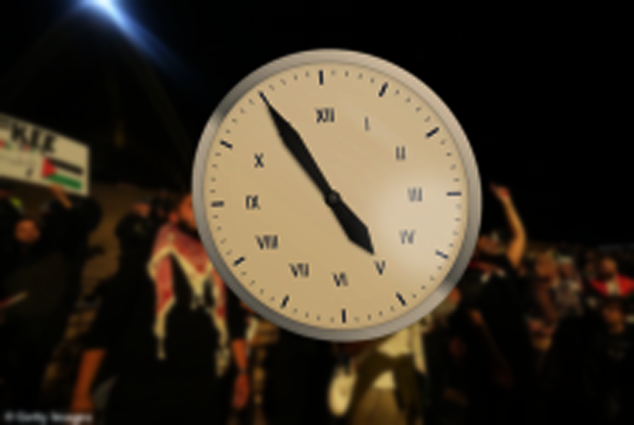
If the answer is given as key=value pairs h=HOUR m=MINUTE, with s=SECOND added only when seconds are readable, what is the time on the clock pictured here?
h=4 m=55
